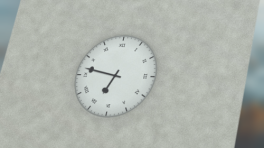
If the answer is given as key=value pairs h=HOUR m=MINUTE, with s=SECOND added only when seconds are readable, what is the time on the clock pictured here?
h=6 m=47
